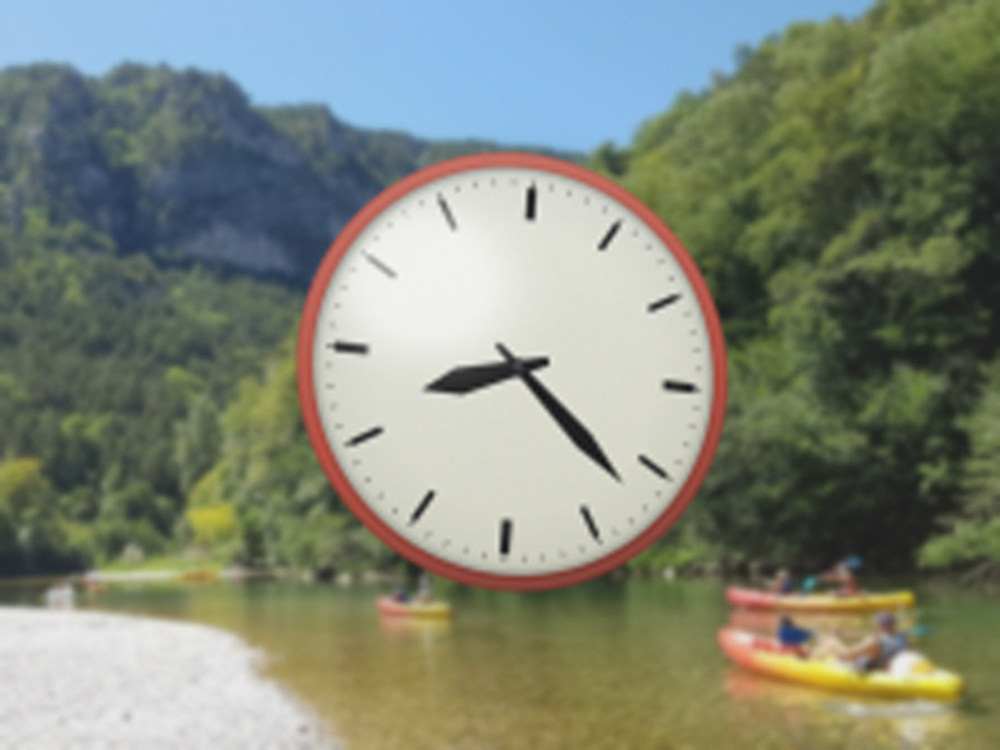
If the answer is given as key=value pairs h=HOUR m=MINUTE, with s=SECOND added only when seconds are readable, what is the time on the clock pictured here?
h=8 m=22
